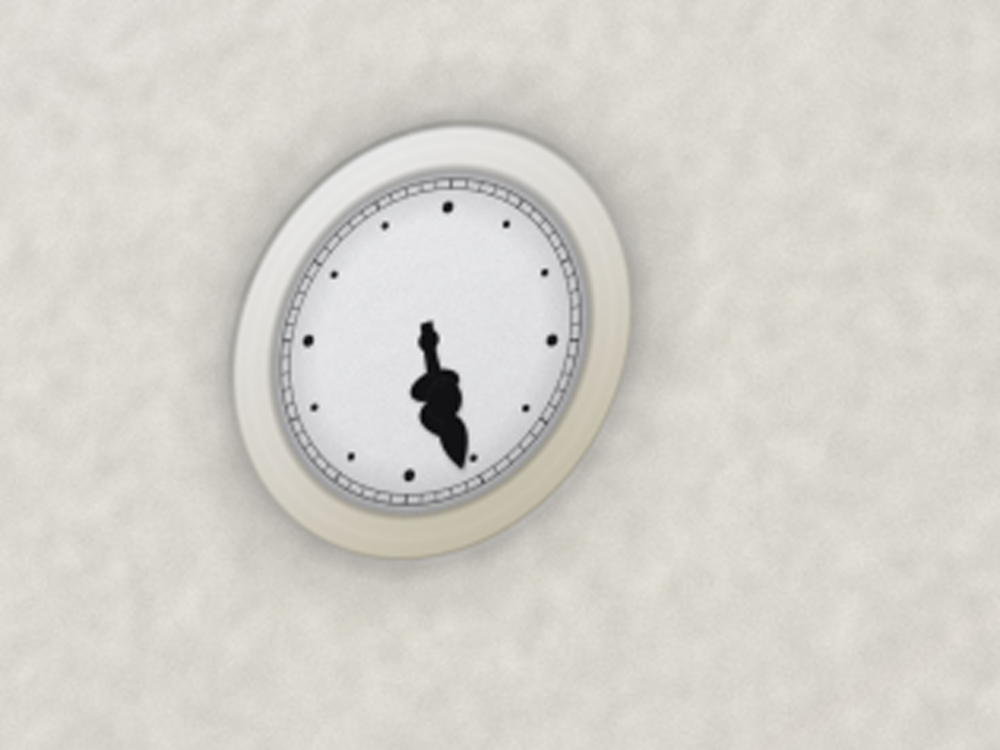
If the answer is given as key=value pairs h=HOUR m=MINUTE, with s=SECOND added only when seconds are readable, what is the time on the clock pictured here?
h=5 m=26
